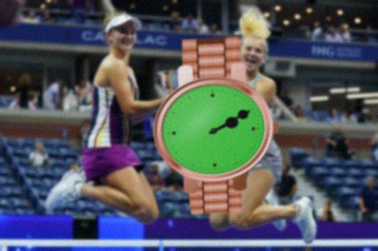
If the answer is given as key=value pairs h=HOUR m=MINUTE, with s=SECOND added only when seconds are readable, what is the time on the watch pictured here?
h=2 m=10
